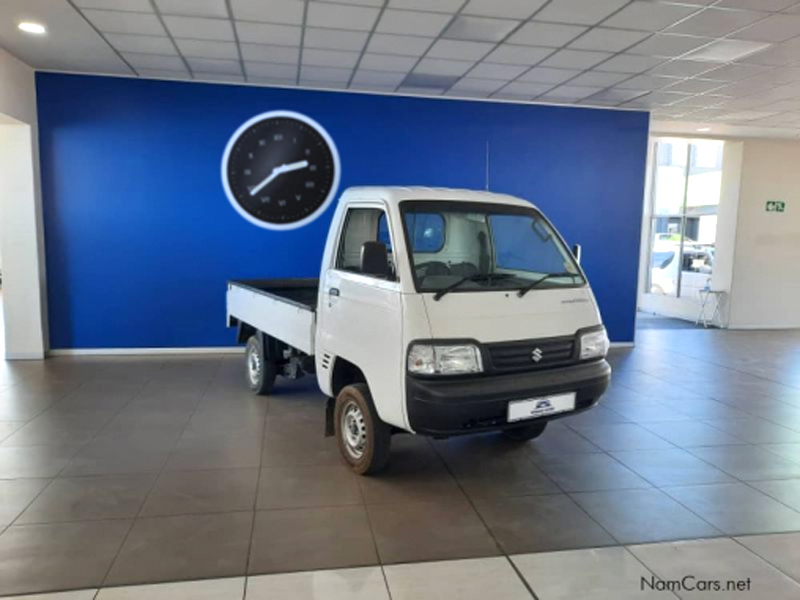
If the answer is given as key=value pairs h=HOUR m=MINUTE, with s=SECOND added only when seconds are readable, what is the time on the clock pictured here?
h=2 m=39
